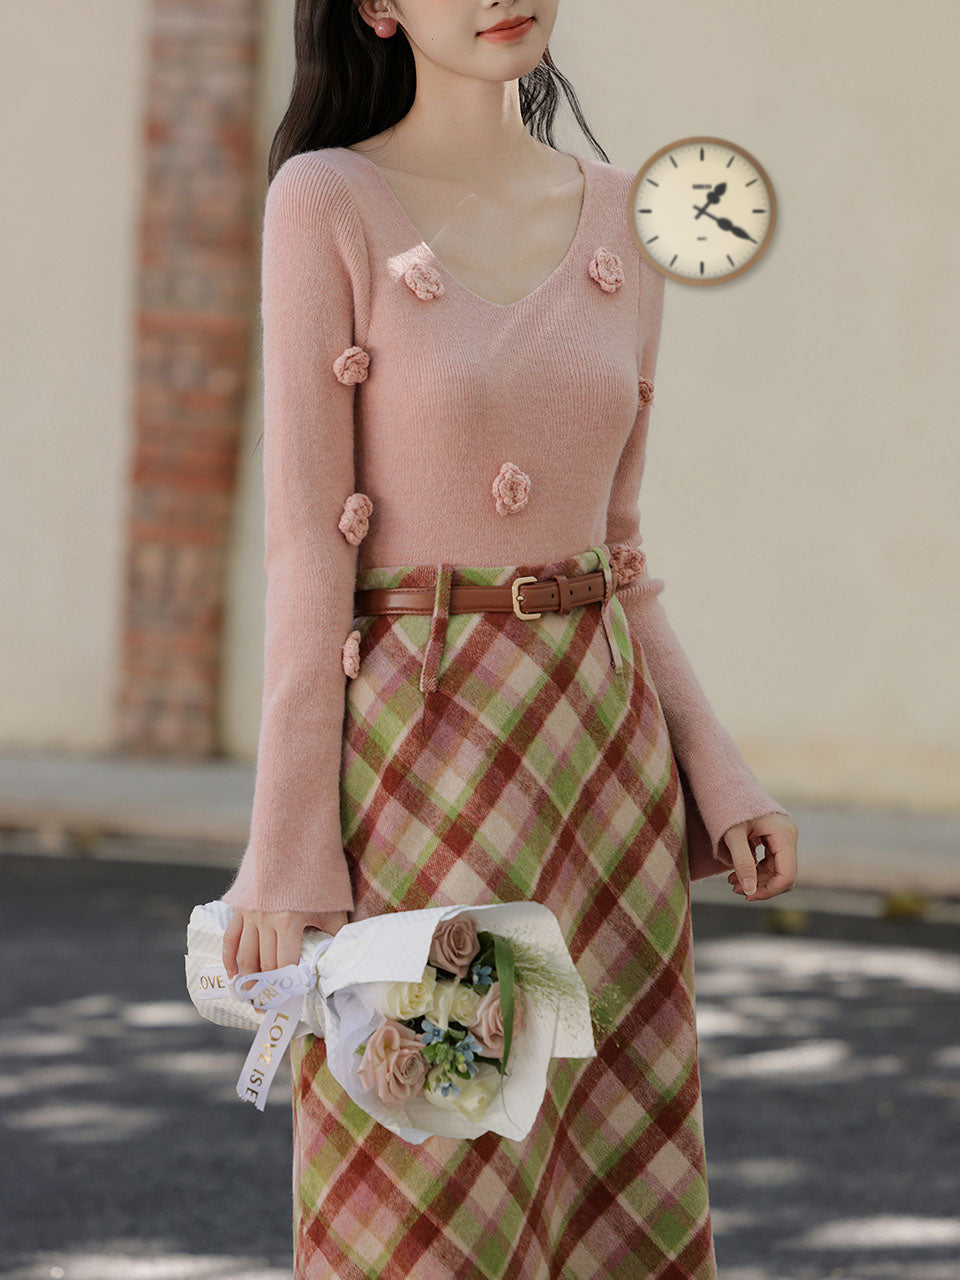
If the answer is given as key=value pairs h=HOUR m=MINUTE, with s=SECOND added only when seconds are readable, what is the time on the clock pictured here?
h=1 m=20
